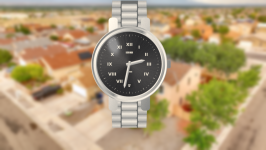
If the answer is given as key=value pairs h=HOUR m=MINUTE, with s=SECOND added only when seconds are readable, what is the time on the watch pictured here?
h=2 m=32
